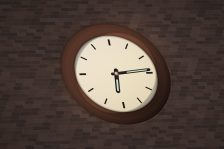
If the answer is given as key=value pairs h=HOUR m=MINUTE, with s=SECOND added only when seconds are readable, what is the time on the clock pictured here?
h=6 m=14
